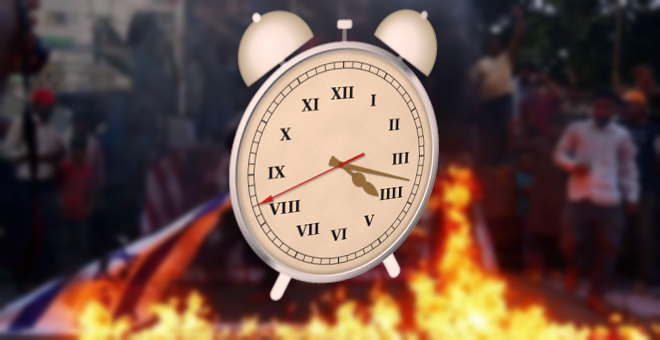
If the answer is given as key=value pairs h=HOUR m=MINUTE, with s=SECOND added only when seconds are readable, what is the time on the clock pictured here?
h=4 m=17 s=42
